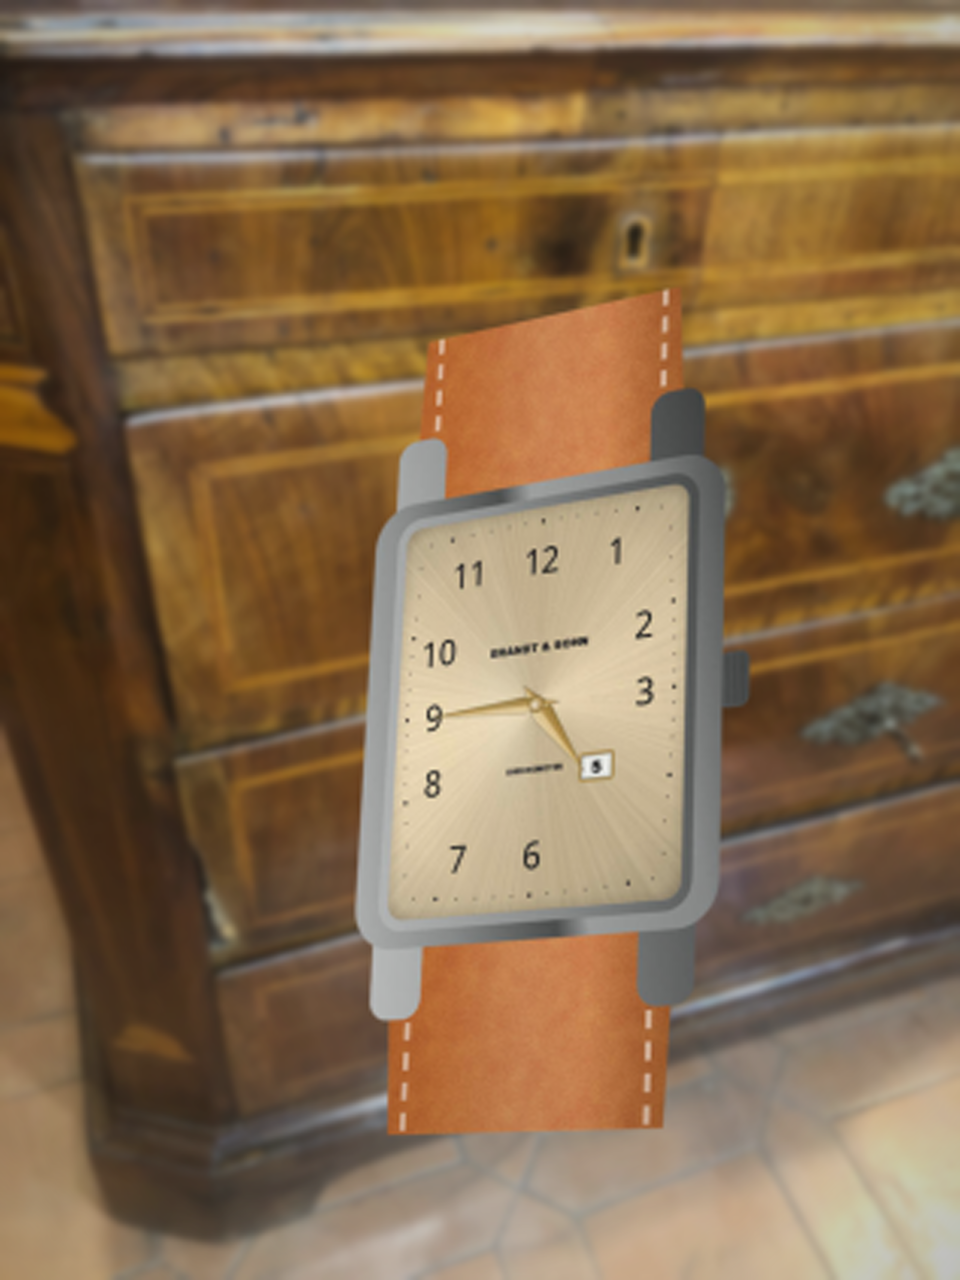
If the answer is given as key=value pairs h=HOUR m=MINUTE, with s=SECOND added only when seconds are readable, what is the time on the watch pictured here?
h=4 m=45
